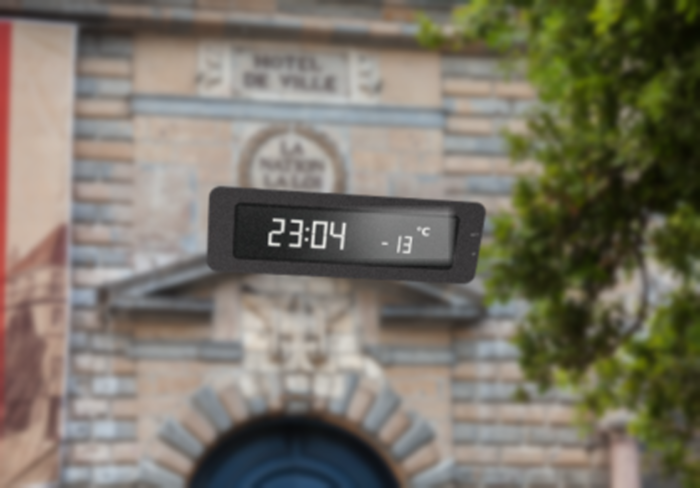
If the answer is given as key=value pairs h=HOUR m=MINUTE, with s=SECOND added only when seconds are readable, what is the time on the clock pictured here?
h=23 m=4
